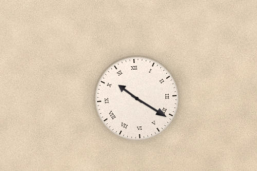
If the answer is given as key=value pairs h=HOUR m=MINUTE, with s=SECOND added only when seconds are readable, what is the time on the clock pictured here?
h=10 m=21
